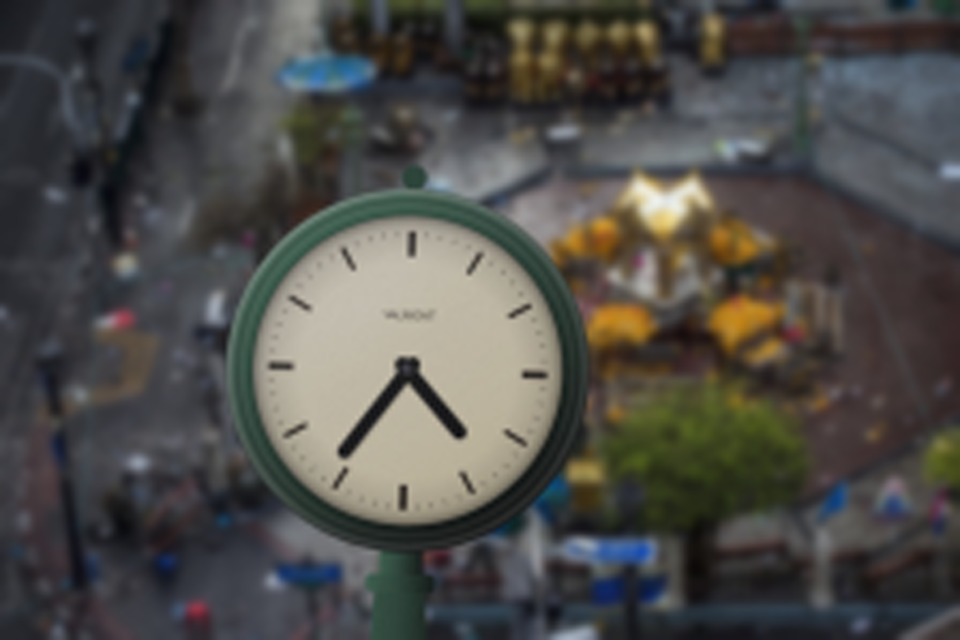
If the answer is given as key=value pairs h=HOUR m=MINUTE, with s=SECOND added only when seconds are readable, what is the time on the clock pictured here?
h=4 m=36
